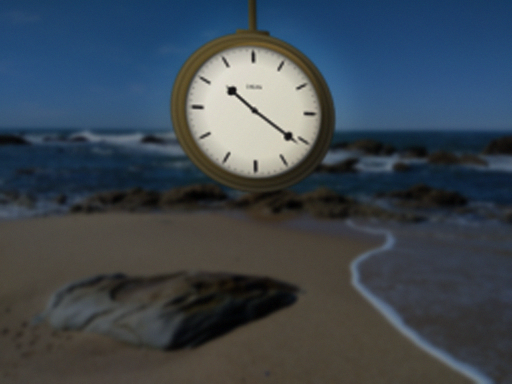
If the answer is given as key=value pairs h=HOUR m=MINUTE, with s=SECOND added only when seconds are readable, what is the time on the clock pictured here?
h=10 m=21
